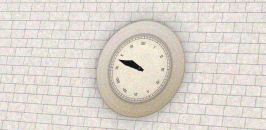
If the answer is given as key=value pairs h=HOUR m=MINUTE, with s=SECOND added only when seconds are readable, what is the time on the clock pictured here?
h=9 m=48
